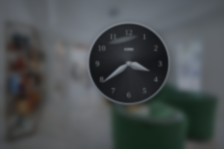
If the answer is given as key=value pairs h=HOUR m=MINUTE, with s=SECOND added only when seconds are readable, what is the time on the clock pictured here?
h=3 m=39
